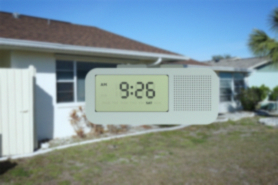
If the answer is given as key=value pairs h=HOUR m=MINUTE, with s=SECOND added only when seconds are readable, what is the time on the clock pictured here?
h=9 m=26
